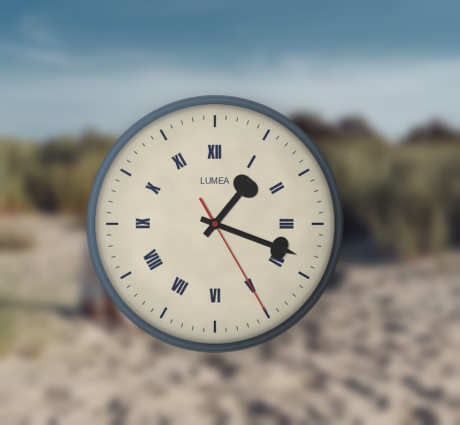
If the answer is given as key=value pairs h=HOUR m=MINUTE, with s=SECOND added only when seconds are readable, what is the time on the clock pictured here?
h=1 m=18 s=25
